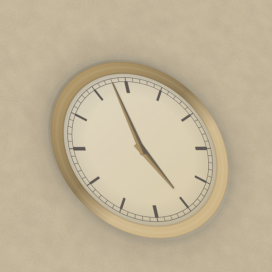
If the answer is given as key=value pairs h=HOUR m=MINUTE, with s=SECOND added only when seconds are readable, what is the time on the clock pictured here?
h=4 m=58
